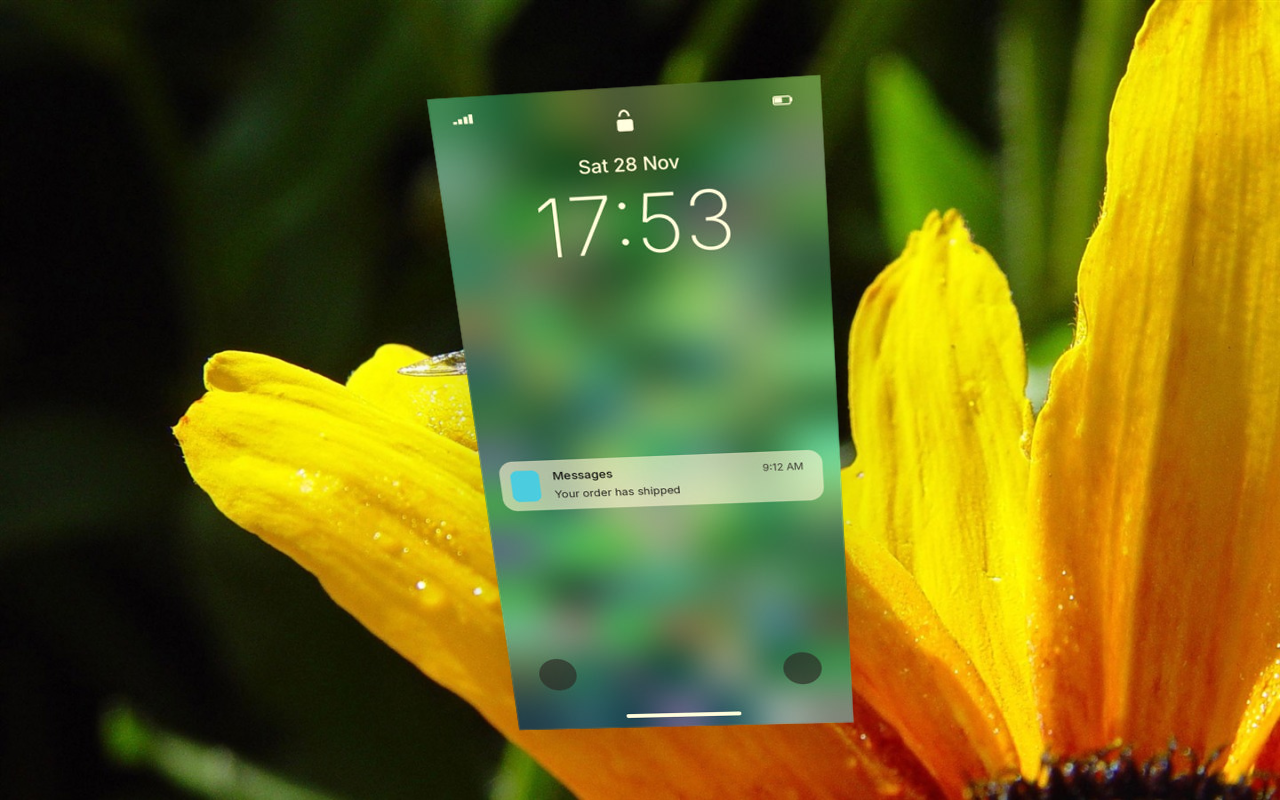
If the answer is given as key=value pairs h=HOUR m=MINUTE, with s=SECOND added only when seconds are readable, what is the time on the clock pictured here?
h=17 m=53
